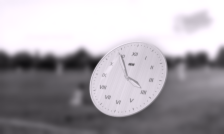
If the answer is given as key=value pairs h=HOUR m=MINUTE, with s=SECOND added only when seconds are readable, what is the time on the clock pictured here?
h=3 m=54
